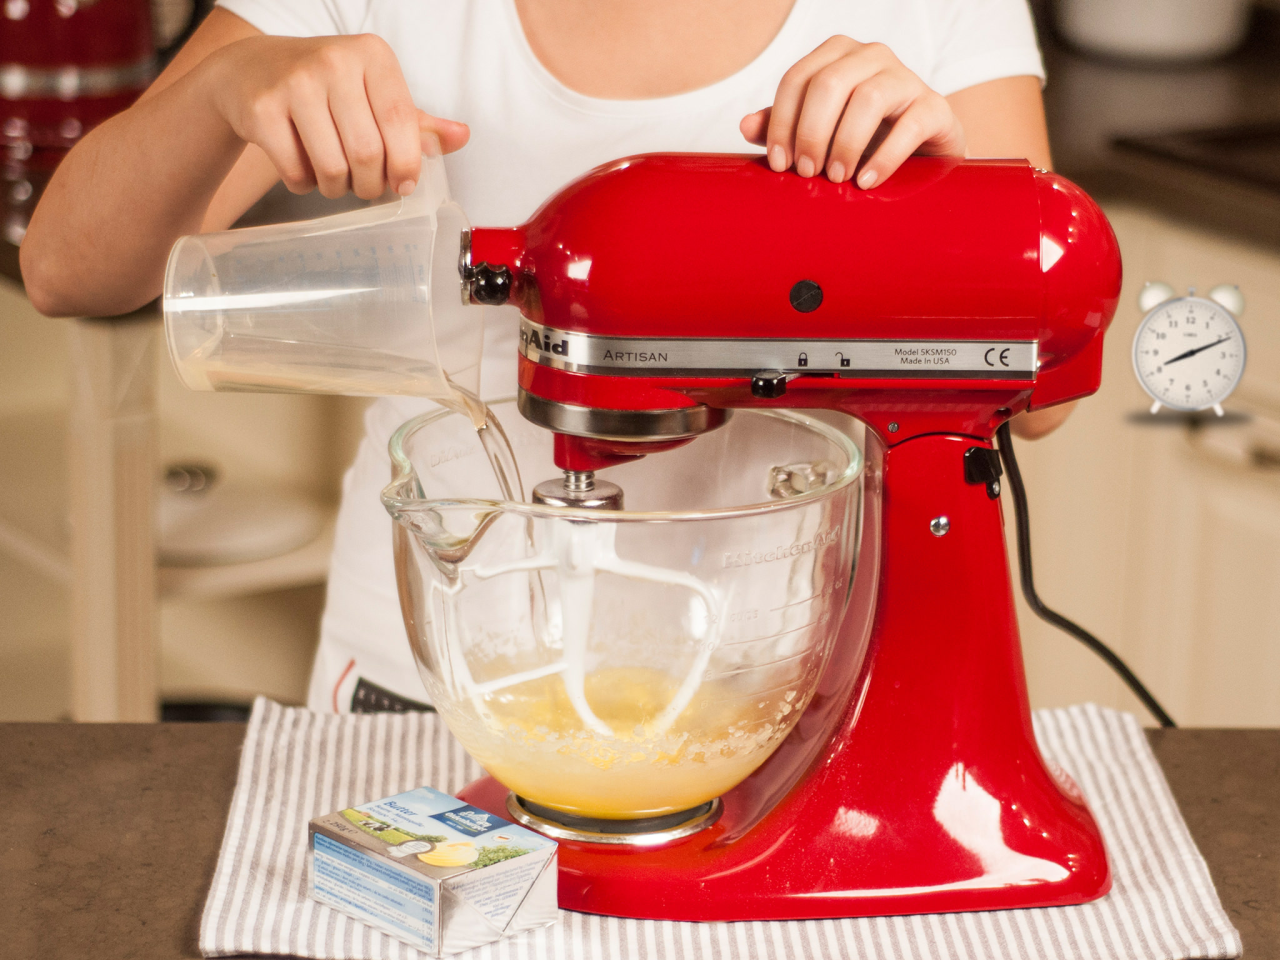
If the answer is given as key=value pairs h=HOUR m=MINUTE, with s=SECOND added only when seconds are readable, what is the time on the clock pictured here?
h=8 m=11
